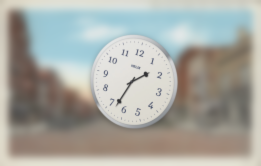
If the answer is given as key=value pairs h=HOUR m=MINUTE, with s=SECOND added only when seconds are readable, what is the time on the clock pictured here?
h=1 m=33
